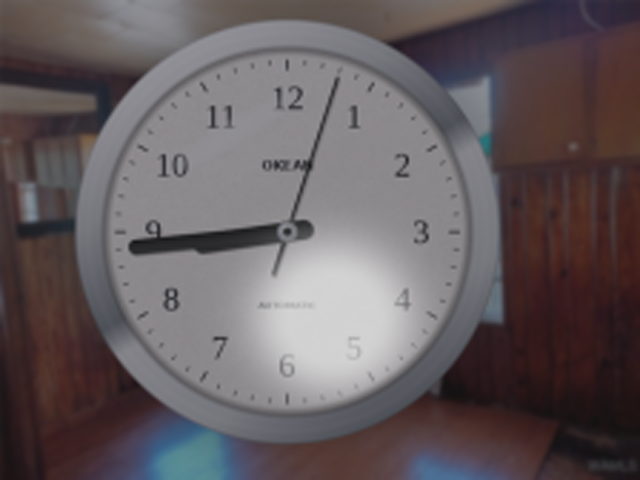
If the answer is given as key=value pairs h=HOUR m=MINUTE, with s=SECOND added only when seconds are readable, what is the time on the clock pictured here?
h=8 m=44 s=3
